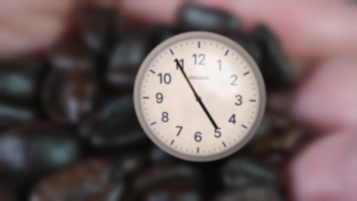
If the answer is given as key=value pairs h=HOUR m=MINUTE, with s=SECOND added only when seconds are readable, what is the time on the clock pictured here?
h=4 m=55
